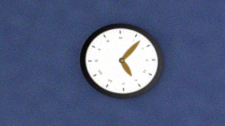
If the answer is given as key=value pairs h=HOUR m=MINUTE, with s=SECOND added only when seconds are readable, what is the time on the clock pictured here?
h=5 m=7
